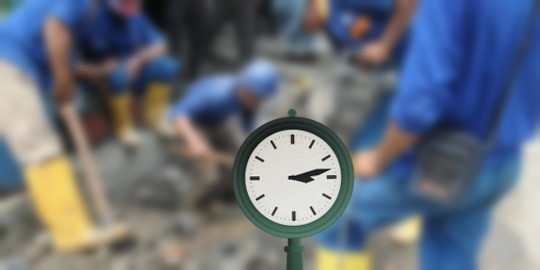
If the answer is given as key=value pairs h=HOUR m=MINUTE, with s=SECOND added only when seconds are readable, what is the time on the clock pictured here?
h=3 m=13
